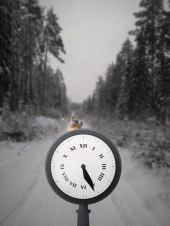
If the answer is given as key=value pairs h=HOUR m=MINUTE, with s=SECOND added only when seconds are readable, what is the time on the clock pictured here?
h=5 m=26
